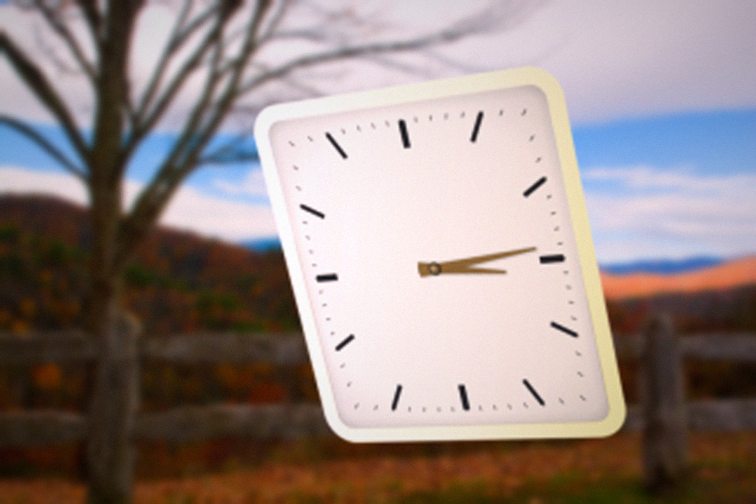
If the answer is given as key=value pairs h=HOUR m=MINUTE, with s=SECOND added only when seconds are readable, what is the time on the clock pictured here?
h=3 m=14
